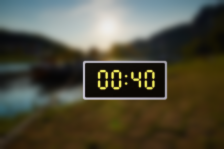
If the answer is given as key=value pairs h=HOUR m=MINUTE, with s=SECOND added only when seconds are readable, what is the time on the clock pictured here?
h=0 m=40
